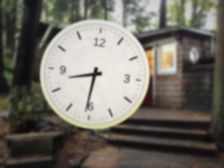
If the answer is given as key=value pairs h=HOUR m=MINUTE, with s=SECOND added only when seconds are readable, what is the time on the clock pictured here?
h=8 m=31
